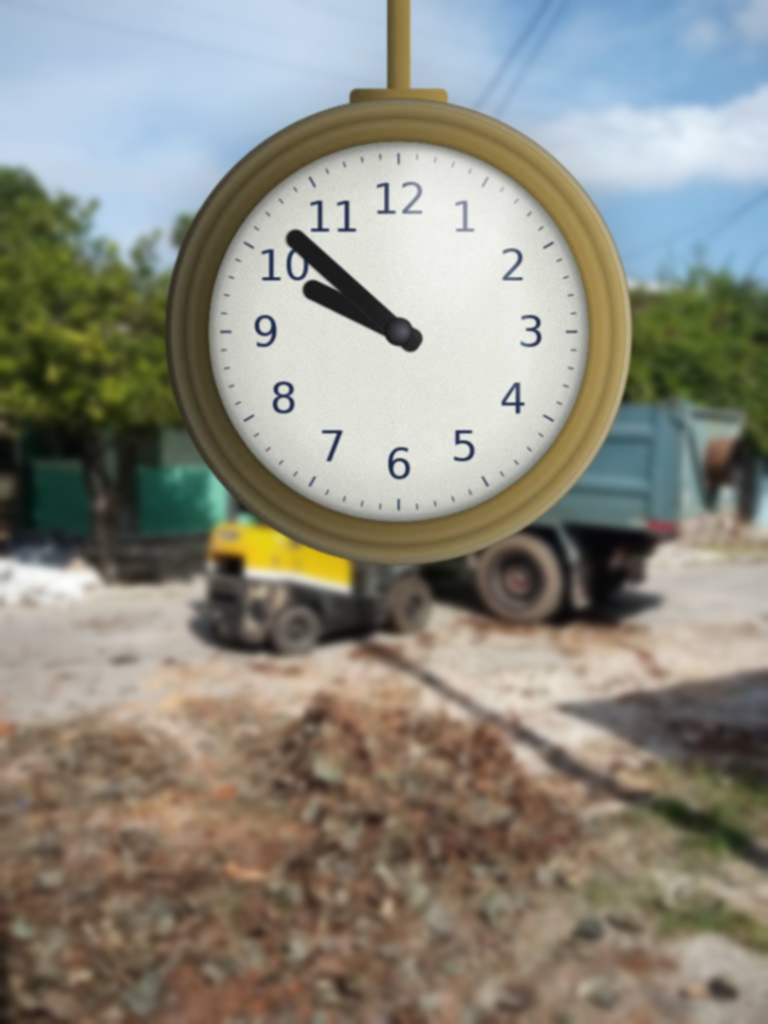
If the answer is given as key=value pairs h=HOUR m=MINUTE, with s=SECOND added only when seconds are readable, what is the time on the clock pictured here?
h=9 m=52
